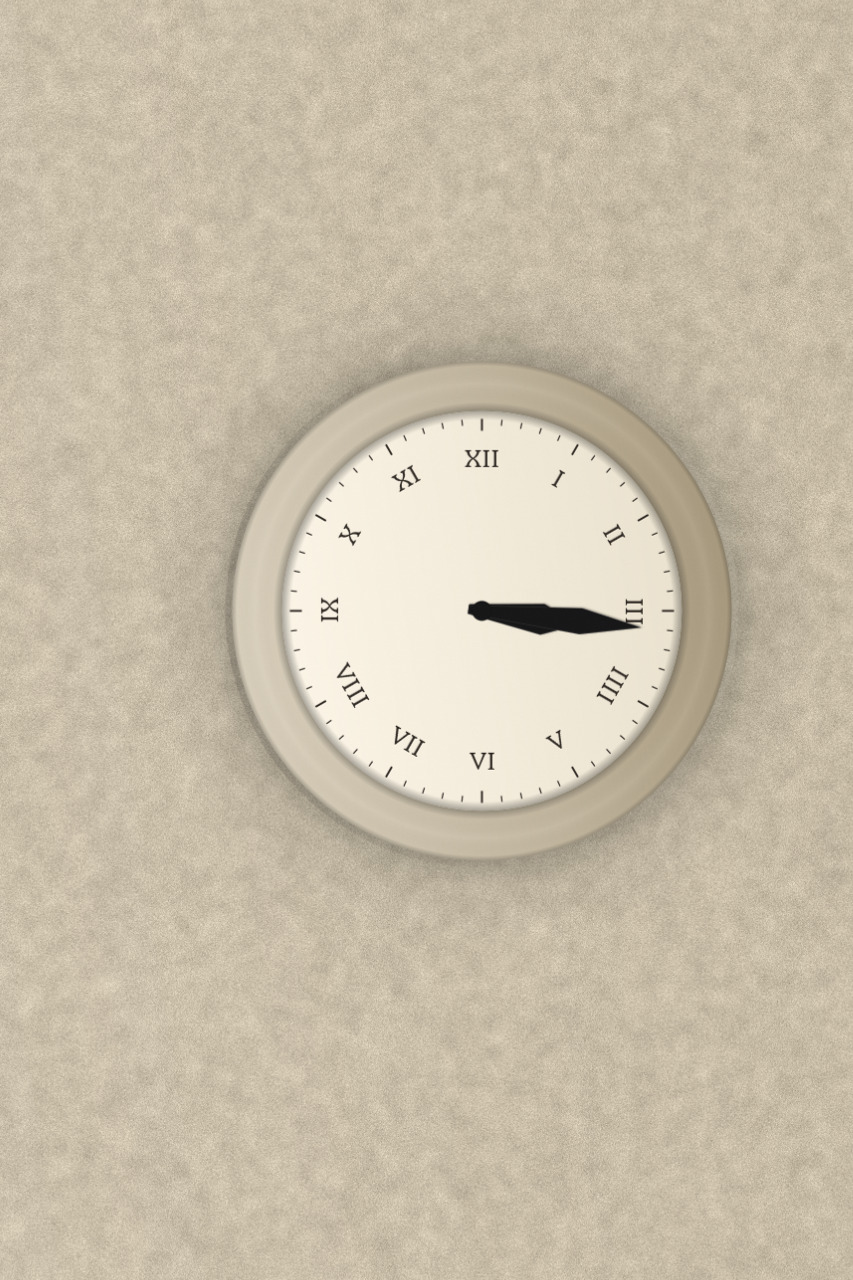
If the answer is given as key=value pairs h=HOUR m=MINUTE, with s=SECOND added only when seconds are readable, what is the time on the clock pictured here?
h=3 m=16
